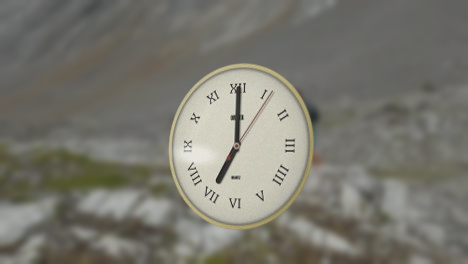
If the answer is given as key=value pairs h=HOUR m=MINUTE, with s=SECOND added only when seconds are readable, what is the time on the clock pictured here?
h=7 m=0 s=6
